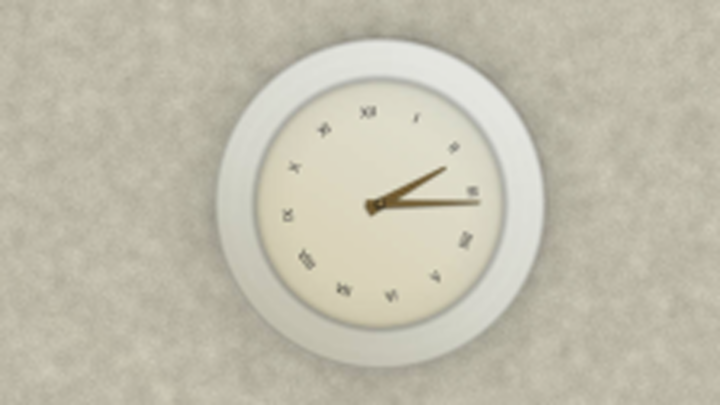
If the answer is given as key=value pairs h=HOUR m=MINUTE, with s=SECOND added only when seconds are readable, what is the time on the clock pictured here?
h=2 m=16
